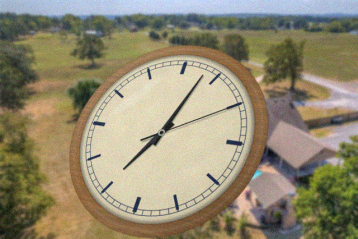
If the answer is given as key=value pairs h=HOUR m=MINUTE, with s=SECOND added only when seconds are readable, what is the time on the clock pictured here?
h=7 m=3 s=10
